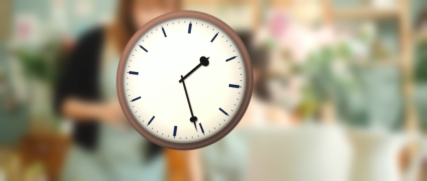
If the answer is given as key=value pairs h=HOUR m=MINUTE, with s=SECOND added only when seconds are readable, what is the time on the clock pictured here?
h=1 m=26
